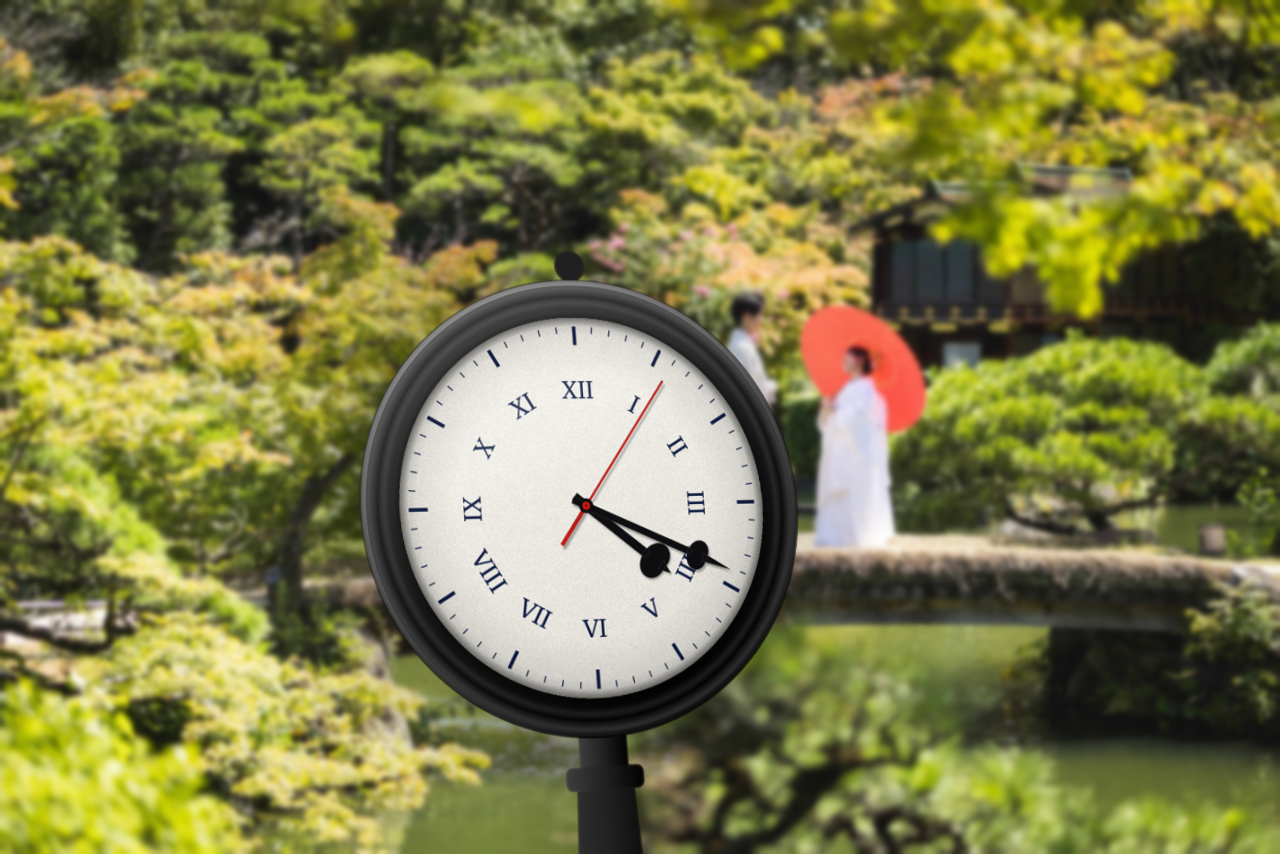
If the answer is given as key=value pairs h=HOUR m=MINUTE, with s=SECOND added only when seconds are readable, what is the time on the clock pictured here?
h=4 m=19 s=6
